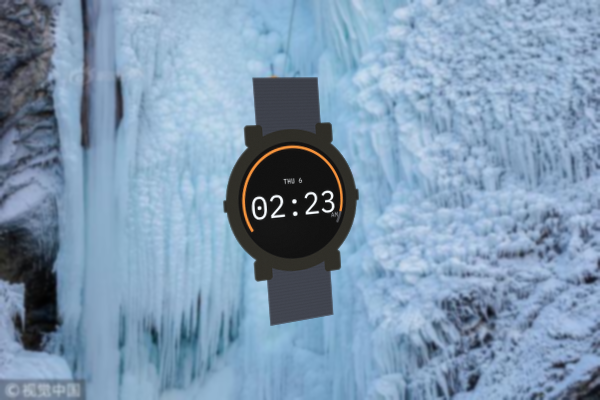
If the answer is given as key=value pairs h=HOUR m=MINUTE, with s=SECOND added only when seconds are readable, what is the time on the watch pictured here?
h=2 m=23
